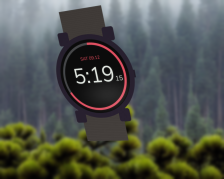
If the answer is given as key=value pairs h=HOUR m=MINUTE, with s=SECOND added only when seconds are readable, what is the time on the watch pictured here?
h=5 m=19
